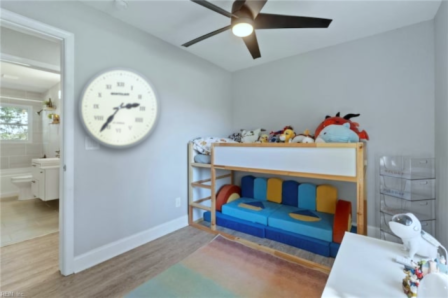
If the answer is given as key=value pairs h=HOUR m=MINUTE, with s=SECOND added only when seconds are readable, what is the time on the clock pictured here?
h=2 m=36
